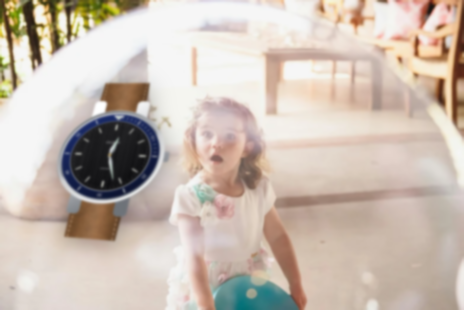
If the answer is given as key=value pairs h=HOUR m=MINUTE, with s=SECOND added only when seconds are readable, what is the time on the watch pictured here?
h=12 m=27
